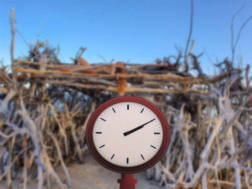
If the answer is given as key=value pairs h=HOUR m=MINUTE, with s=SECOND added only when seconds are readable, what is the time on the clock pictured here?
h=2 m=10
